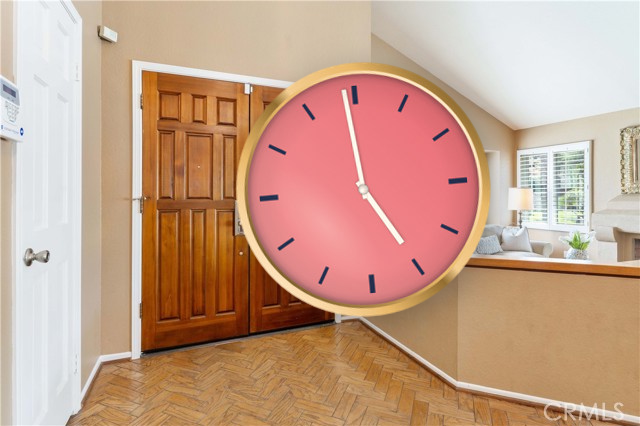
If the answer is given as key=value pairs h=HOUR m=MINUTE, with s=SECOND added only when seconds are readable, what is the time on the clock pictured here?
h=4 m=59
